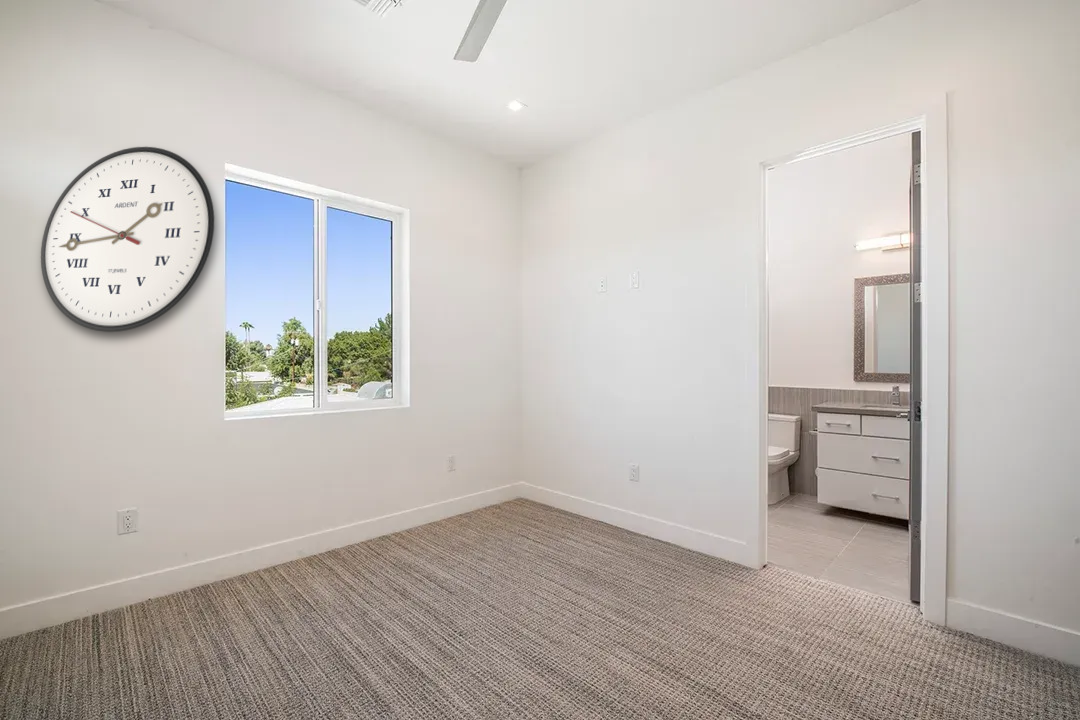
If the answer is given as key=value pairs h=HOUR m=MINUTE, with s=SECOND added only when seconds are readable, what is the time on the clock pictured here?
h=1 m=43 s=49
